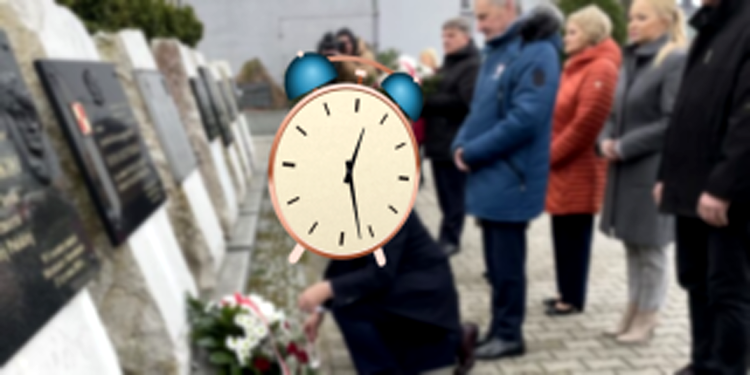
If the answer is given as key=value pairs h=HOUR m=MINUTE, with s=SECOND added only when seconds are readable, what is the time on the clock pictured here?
h=12 m=27
